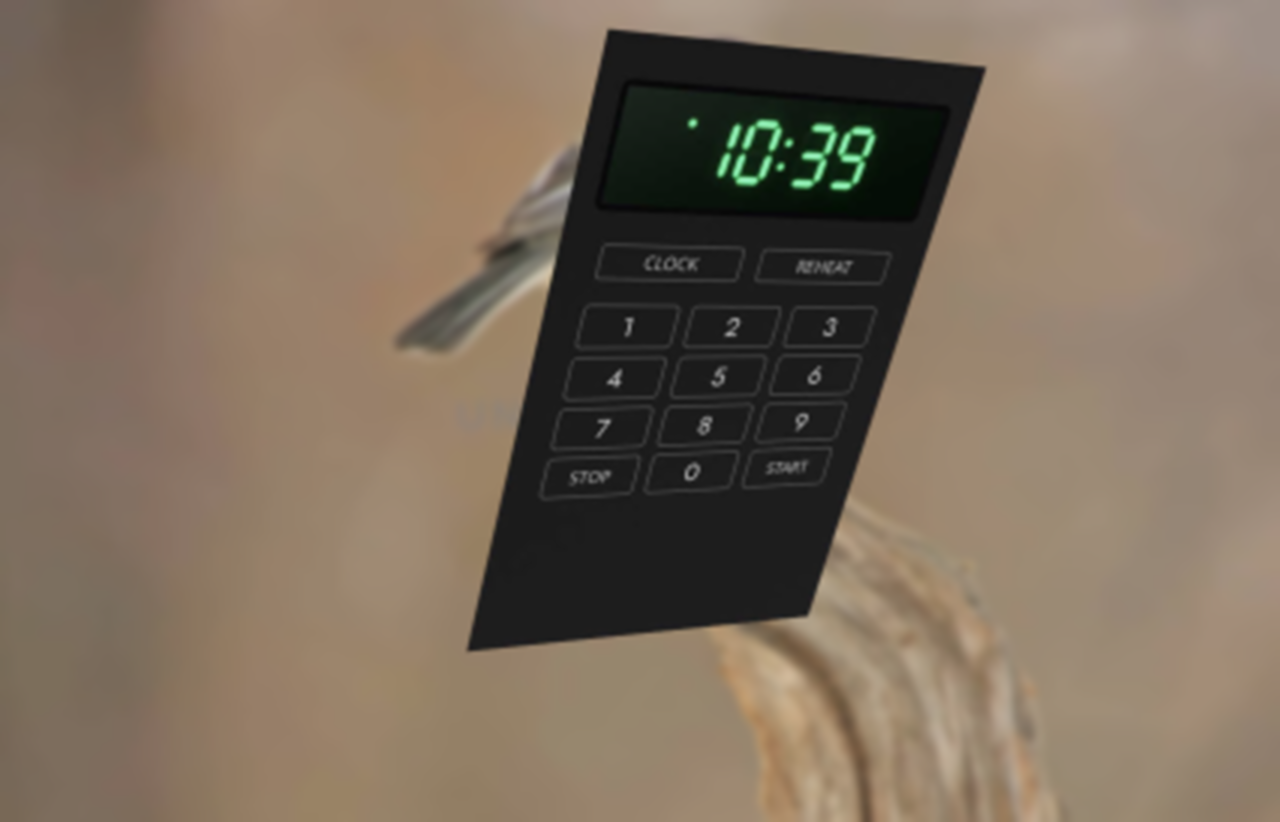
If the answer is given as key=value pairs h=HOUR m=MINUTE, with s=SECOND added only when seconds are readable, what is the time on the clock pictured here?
h=10 m=39
